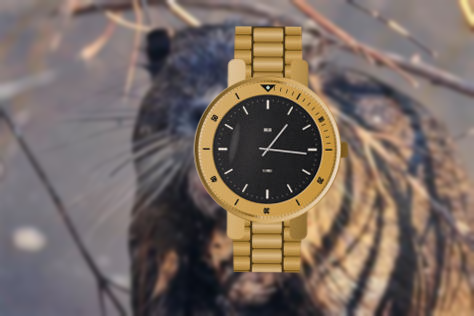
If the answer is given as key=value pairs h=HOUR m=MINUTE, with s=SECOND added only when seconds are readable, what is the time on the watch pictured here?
h=1 m=16
